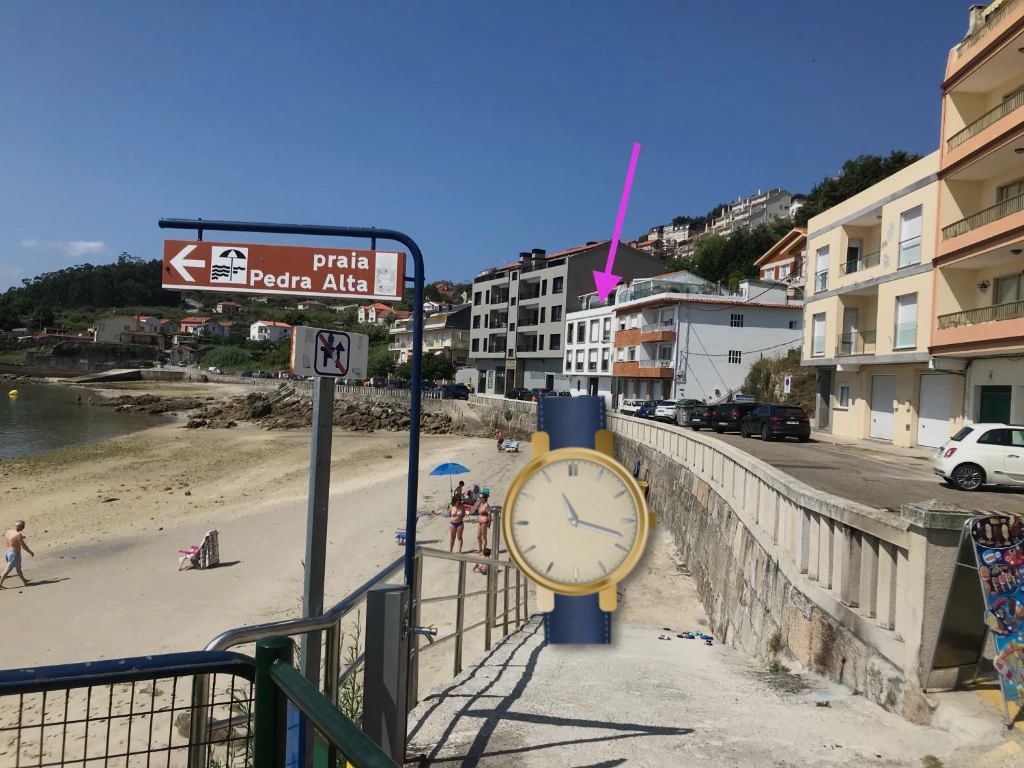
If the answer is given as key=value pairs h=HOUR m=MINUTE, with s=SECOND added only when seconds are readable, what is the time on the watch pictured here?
h=11 m=18
